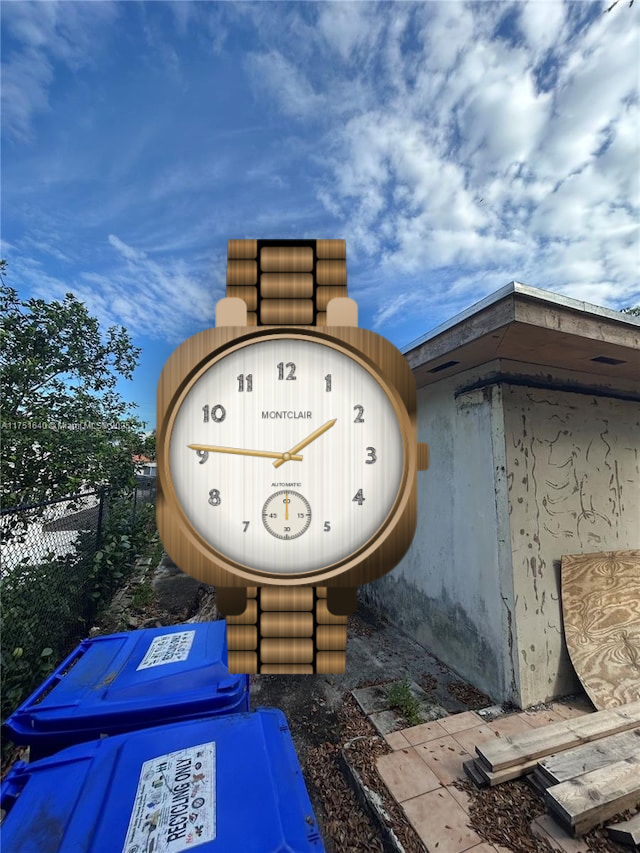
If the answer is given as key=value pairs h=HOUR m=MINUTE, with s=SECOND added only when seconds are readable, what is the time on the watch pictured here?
h=1 m=46
